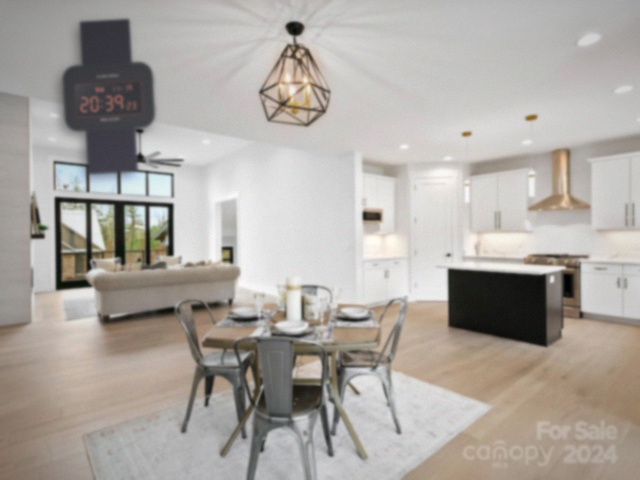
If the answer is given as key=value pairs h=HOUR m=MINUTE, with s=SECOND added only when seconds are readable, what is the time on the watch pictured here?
h=20 m=39
